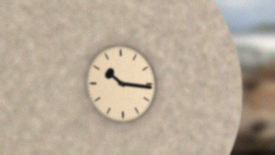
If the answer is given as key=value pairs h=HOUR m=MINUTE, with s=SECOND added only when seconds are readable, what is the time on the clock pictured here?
h=10 m=16
